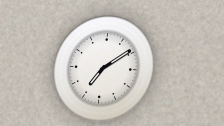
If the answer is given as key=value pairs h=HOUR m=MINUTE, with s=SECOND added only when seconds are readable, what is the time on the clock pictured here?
h=7 m=9
